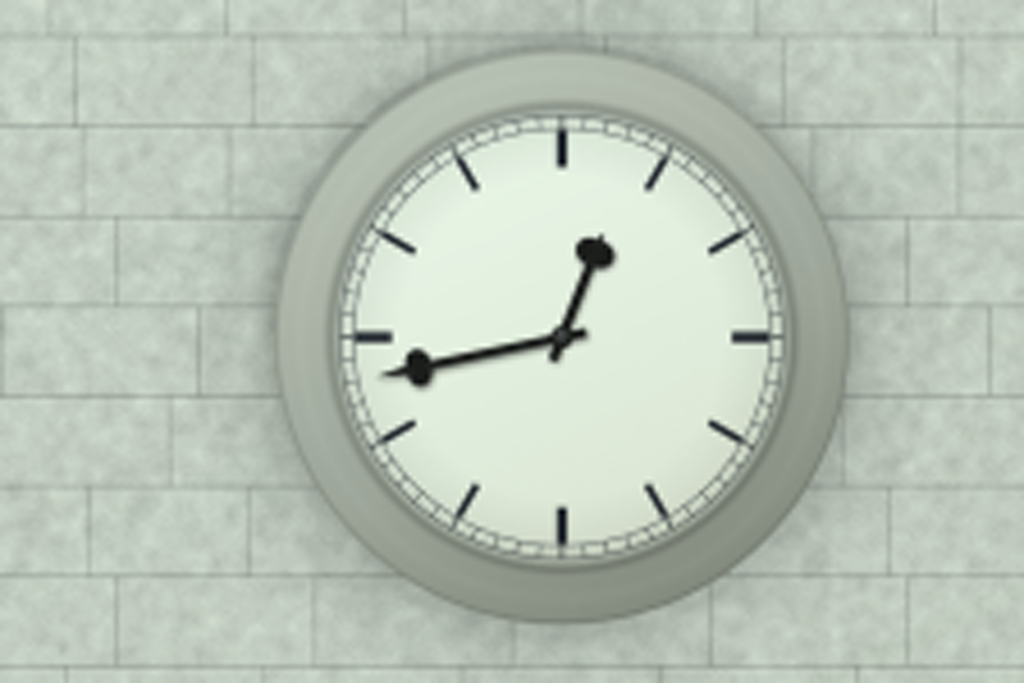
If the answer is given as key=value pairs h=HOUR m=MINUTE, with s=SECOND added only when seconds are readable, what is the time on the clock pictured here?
h=12 m=43
